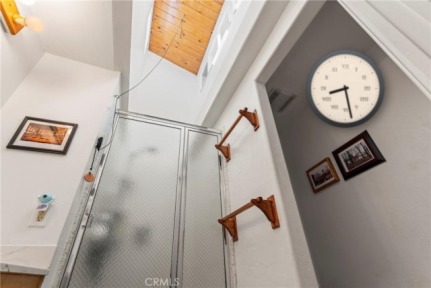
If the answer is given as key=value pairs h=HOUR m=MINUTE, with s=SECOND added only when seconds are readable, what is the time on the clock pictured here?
h=8 m=28
